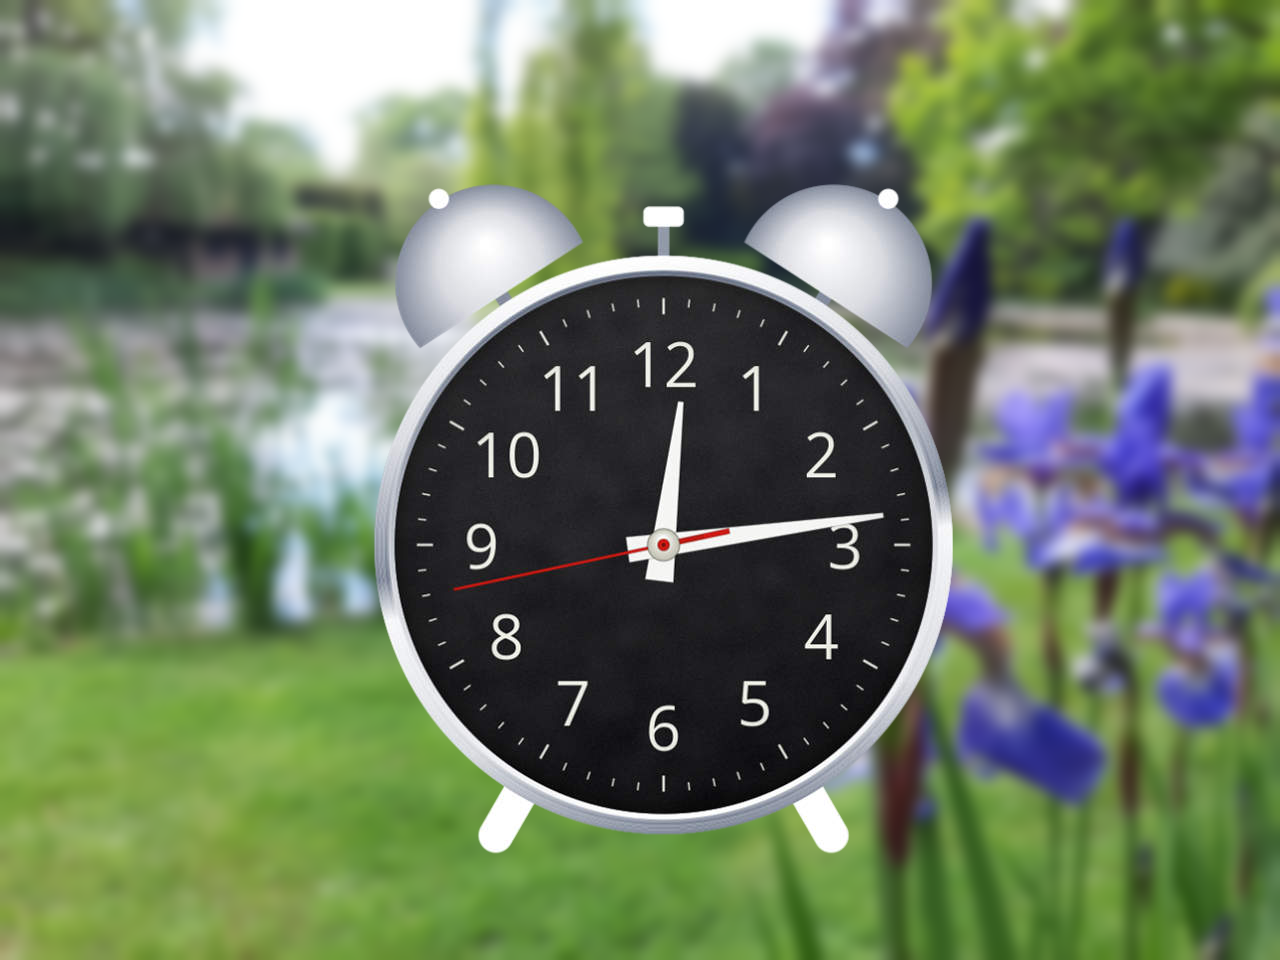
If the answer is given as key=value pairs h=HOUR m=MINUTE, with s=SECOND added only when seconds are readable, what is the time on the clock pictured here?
h=12 m=13 s=43
